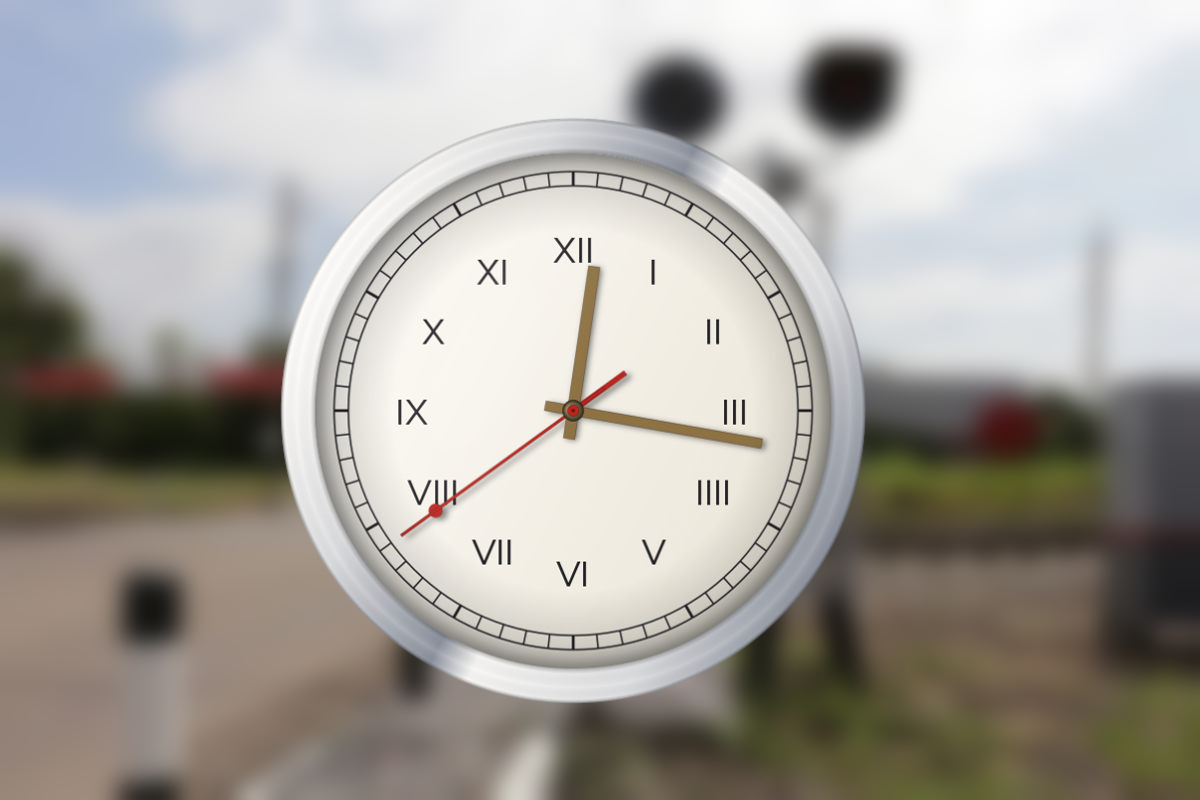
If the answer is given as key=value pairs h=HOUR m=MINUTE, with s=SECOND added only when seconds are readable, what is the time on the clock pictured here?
h=12 m=16 s=39
